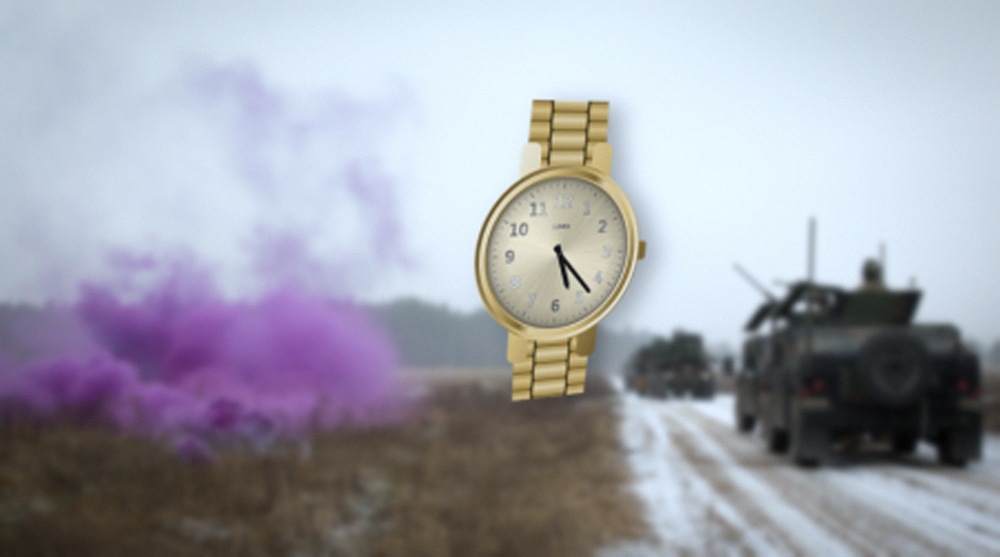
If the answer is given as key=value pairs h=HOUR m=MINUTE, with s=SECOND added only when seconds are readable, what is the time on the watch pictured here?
h=5 m=23
